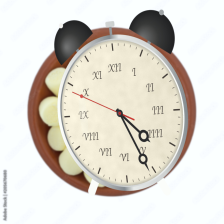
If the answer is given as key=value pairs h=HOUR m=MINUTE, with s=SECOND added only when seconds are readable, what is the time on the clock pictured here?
h=4 m=25 s=49
